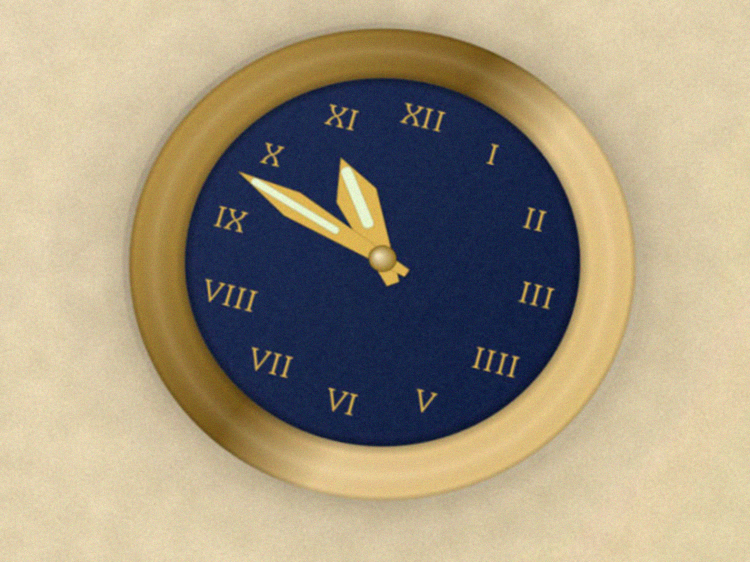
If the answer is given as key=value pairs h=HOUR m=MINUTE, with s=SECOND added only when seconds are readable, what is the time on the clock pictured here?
h=10 m=48
